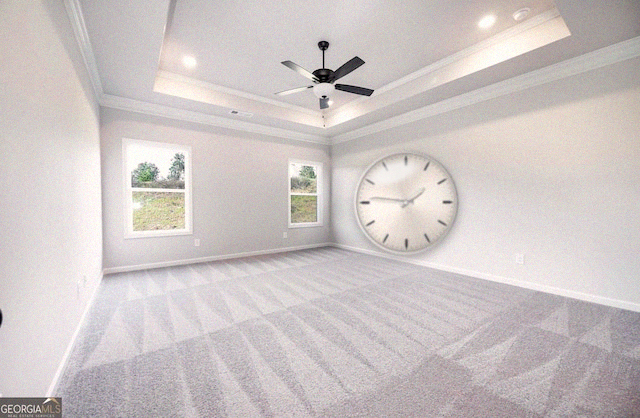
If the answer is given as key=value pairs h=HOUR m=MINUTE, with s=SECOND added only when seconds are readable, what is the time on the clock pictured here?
h=1 m=46
